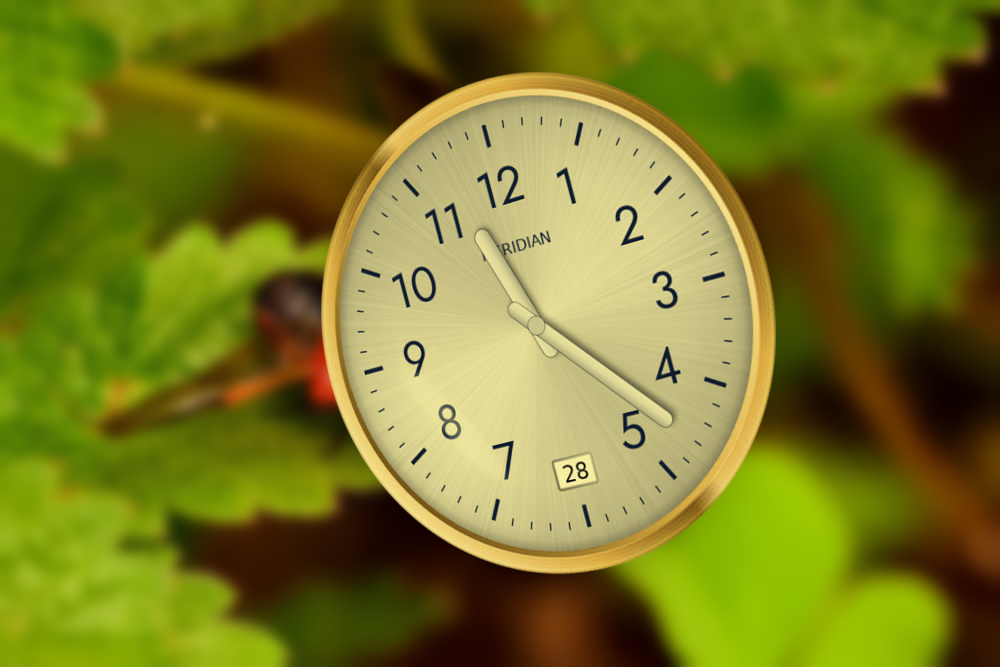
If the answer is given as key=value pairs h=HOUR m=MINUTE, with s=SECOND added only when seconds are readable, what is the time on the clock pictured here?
h=11 m=23
